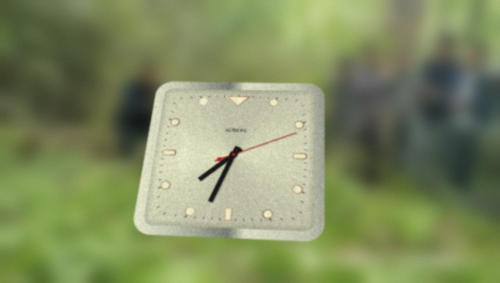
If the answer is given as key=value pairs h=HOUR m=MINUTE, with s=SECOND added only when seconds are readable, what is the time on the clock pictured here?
h=7 m=33 s=11
